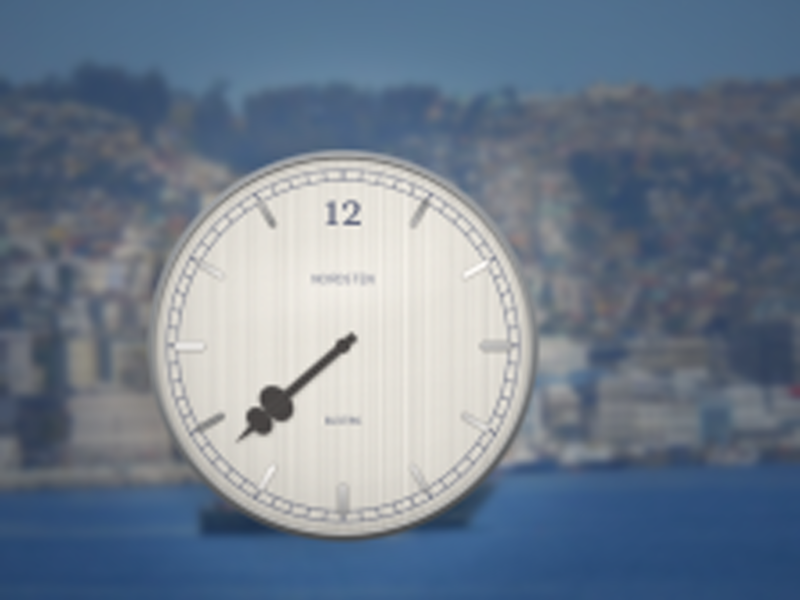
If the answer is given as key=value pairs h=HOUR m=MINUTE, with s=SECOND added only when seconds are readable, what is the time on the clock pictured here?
h=7 m=38
